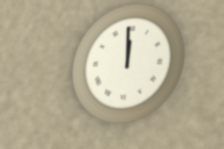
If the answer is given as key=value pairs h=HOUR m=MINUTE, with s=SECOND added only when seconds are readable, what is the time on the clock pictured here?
h=11 m=59
